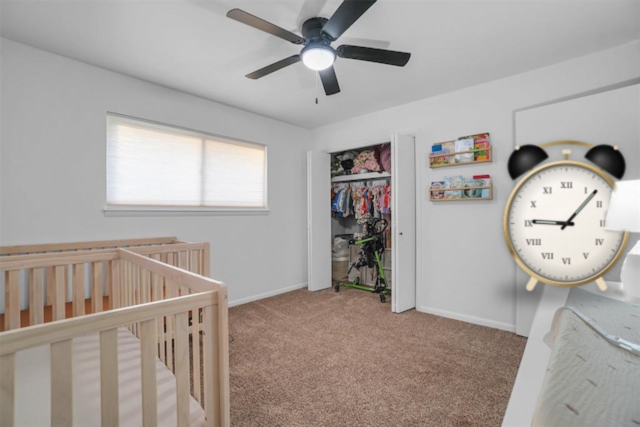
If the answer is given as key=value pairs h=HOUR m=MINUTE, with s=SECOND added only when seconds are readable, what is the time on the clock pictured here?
h=9 m=7
